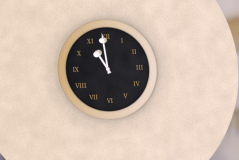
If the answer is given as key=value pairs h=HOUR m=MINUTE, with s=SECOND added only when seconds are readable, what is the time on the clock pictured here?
h=10 m=59
